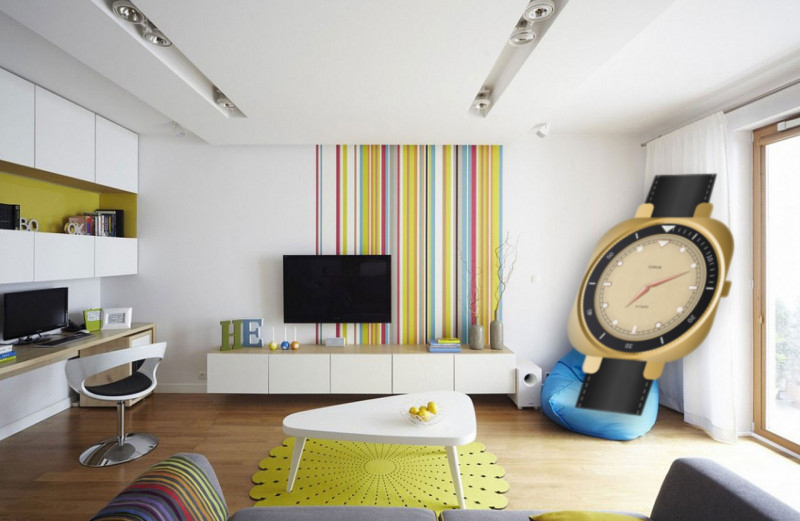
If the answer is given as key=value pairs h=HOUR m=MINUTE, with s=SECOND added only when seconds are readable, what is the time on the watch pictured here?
h=7 m=11
